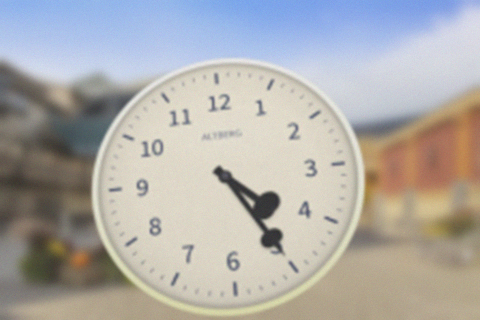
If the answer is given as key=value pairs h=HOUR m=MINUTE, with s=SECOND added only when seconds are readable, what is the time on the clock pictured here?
h=4 m=25
